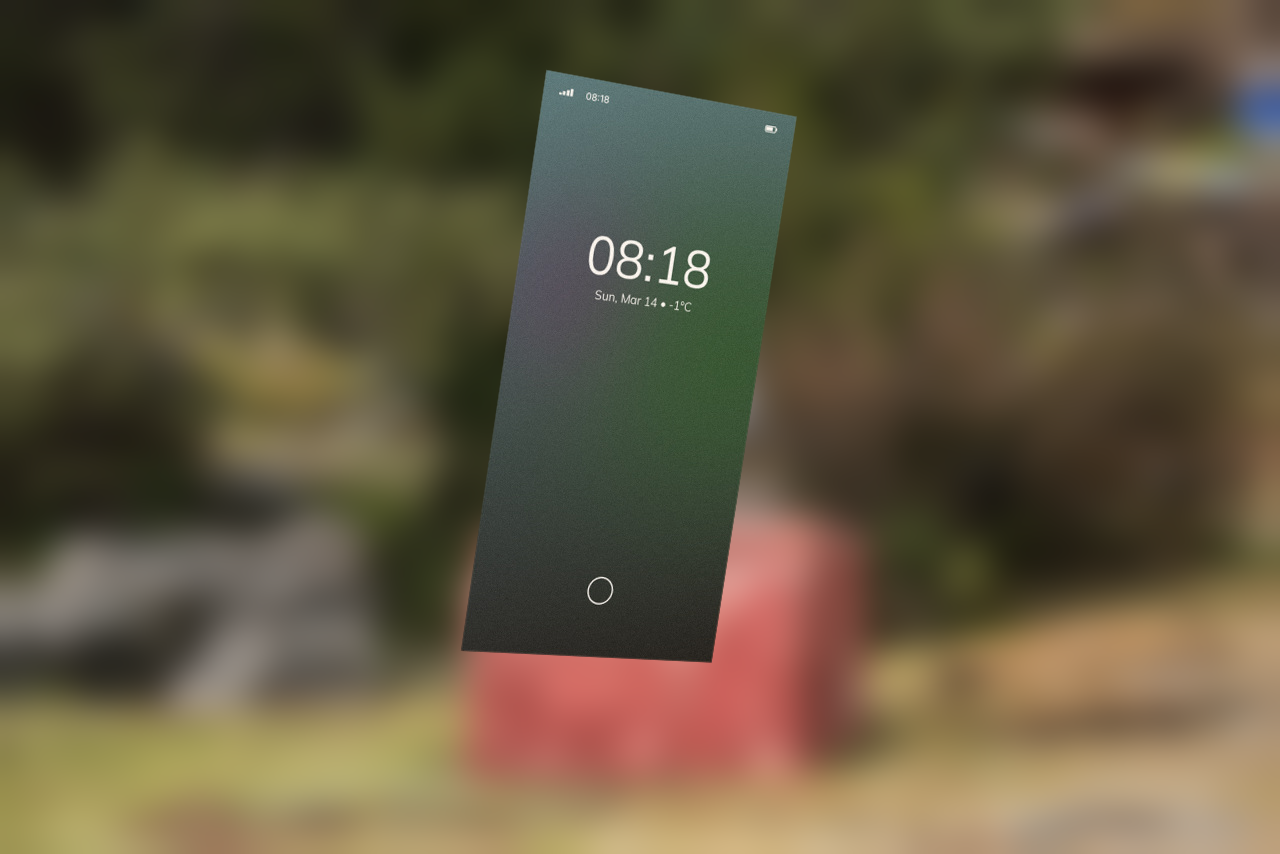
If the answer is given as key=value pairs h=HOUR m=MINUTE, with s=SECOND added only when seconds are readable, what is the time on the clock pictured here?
h=8 m=18
